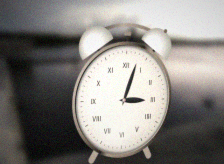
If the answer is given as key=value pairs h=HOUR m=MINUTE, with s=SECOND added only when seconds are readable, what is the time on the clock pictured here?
h=3 m=3
